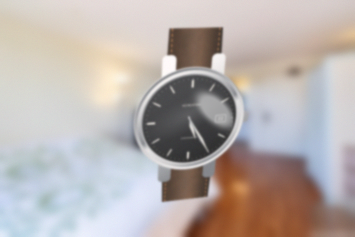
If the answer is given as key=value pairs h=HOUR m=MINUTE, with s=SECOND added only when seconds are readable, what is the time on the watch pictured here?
h=5 m=25
